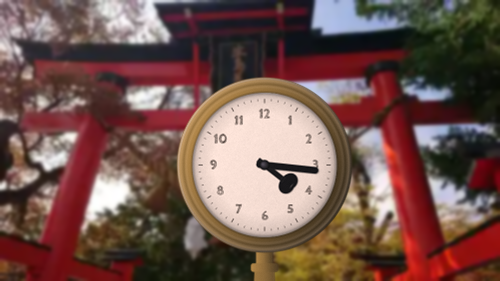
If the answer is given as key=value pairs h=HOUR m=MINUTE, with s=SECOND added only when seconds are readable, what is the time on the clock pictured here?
h=4 m=16
